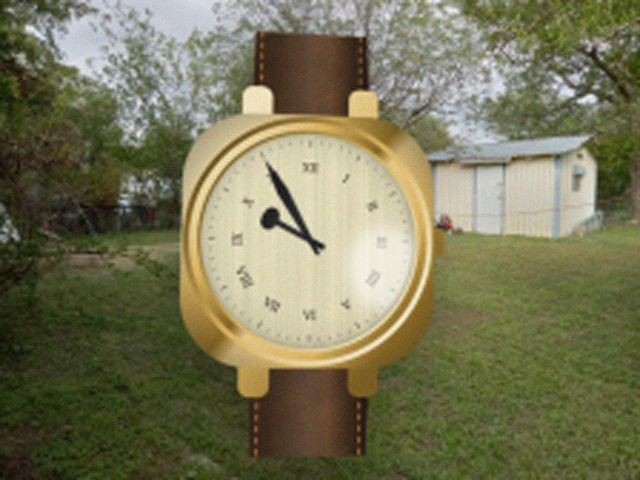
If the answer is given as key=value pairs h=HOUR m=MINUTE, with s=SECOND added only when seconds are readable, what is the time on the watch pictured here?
h=9 m=55
